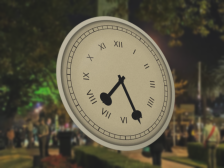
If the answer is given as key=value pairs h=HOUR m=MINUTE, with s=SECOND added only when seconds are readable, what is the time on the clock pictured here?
h=7 m=26
